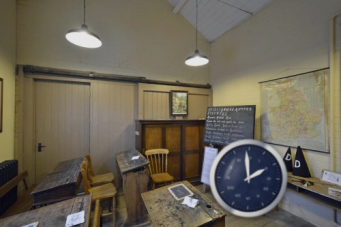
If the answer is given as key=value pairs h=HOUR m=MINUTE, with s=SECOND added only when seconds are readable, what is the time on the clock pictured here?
h=1 m=59
